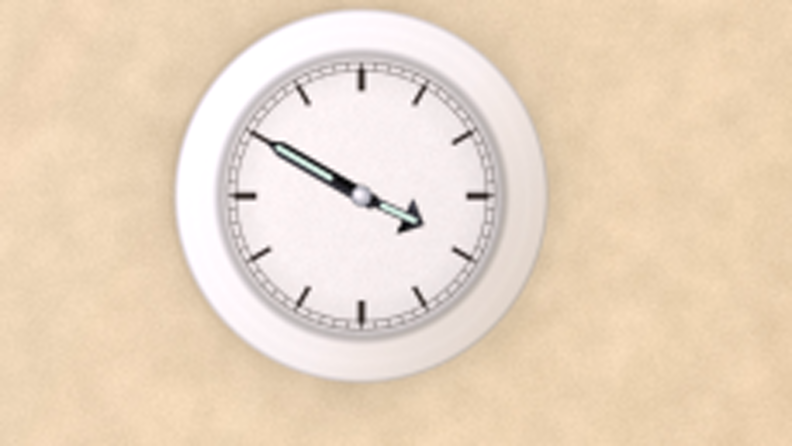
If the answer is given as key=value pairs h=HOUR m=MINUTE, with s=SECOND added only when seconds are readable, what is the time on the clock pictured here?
h=3 m=50
